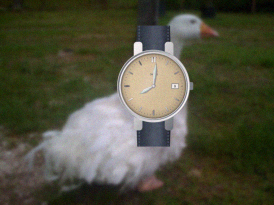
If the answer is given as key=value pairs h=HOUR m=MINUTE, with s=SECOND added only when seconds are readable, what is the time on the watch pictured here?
h=8 m=1
